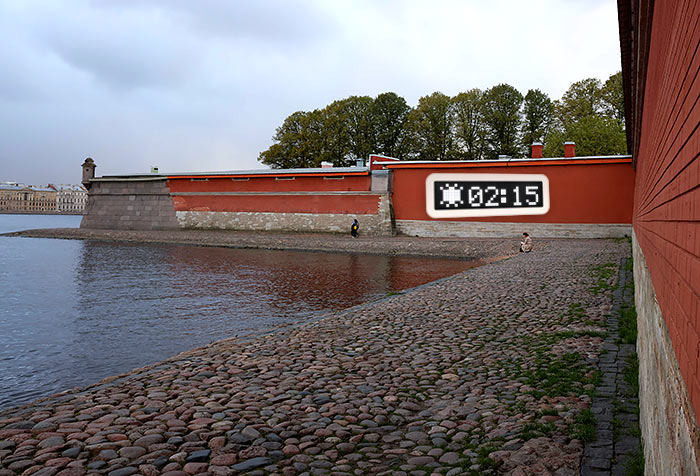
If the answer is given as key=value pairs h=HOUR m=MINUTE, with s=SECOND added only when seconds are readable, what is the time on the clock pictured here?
h=2 m=15
